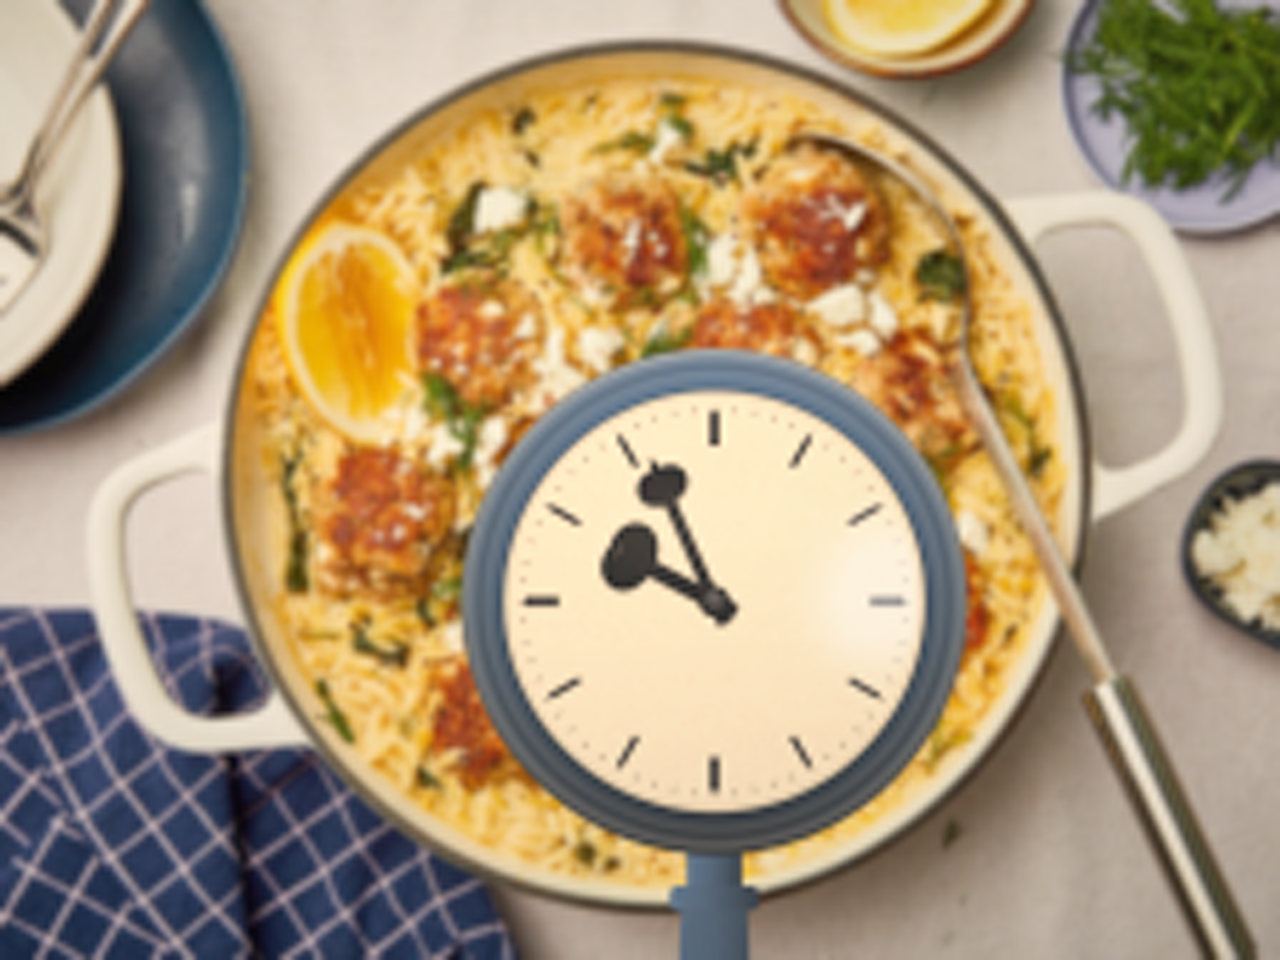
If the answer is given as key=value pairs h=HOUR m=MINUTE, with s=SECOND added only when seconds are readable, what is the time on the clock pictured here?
h=9 m=56
